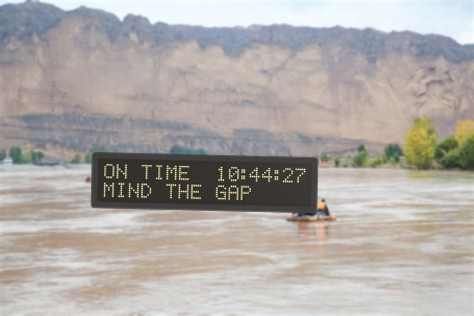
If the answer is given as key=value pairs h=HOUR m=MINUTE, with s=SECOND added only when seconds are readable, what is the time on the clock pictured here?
h=10 m=44 s=27
